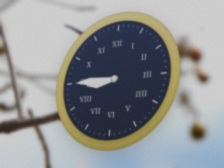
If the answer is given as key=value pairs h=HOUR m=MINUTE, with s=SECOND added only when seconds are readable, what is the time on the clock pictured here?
h=8 m=45
